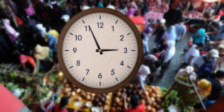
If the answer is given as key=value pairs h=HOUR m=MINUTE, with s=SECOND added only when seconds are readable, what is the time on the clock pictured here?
h=2 m=56
